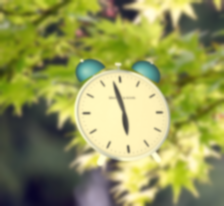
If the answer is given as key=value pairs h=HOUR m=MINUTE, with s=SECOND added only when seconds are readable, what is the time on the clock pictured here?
h=5 m=58
